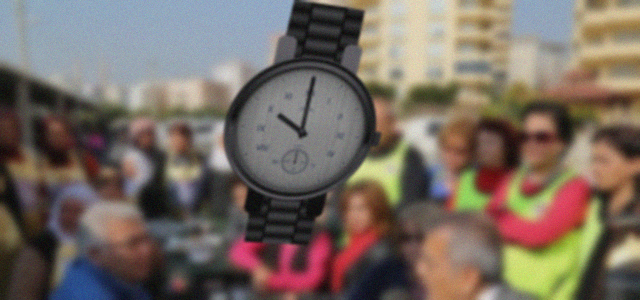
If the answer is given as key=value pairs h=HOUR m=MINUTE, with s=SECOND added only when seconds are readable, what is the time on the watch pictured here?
h=10 m=0
